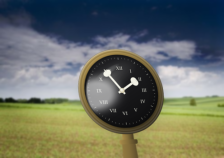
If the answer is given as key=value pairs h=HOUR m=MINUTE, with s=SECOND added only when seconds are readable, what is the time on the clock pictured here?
h=1 m=54
